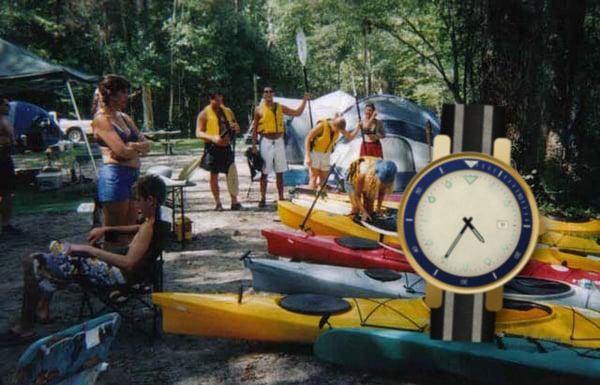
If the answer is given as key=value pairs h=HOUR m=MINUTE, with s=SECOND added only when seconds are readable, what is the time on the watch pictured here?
h=4 m=35
